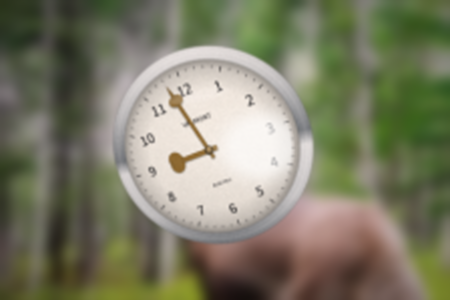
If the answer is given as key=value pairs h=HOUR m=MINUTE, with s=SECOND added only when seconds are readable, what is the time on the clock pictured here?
h=8 m=58
